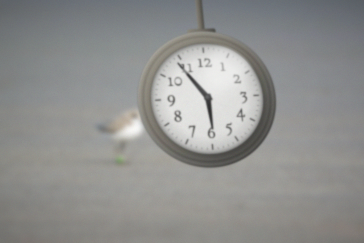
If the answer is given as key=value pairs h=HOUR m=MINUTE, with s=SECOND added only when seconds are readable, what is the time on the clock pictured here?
h=5 m=54
